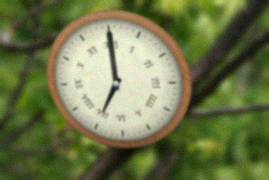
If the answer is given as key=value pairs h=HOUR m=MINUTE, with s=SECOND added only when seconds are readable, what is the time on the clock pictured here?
h=7 m=0
